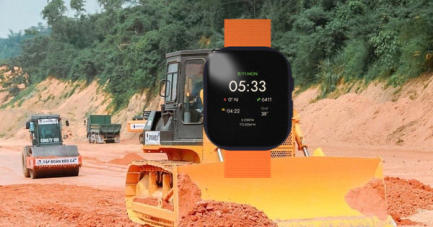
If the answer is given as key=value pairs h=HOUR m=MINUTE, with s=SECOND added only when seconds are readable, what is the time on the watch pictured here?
h=5 m=33
